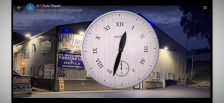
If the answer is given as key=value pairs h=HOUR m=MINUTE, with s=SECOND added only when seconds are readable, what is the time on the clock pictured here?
h=12 m=33
